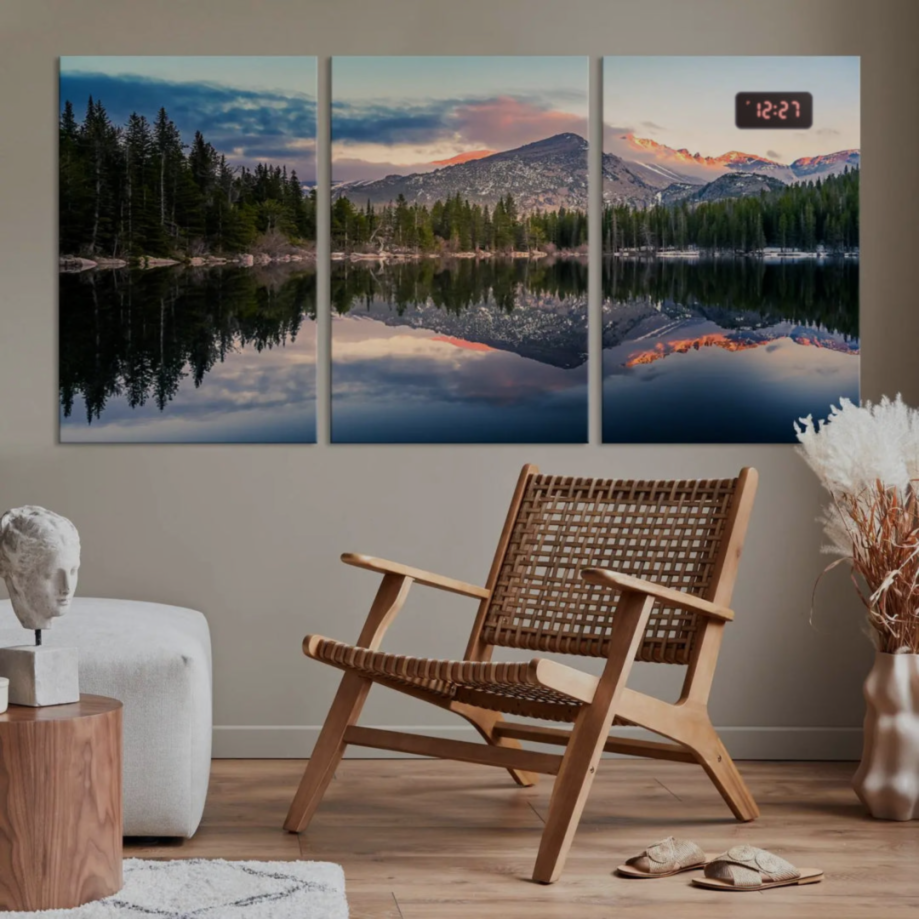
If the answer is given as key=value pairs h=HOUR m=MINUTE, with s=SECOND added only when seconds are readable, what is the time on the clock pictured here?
h=12 m=27
